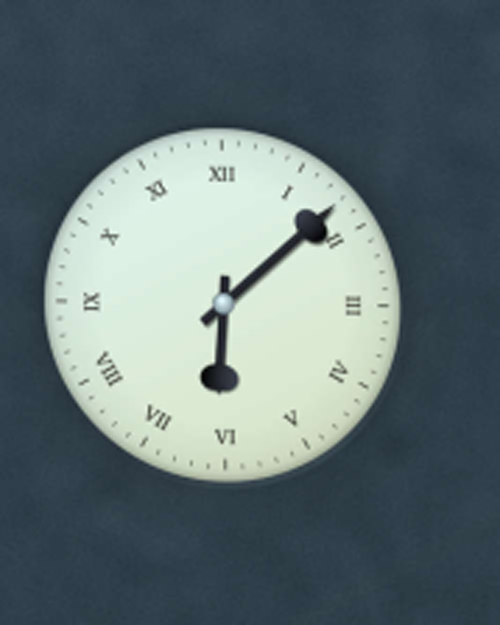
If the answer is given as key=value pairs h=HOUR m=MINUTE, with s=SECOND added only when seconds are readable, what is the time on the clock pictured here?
h=6 m=8
